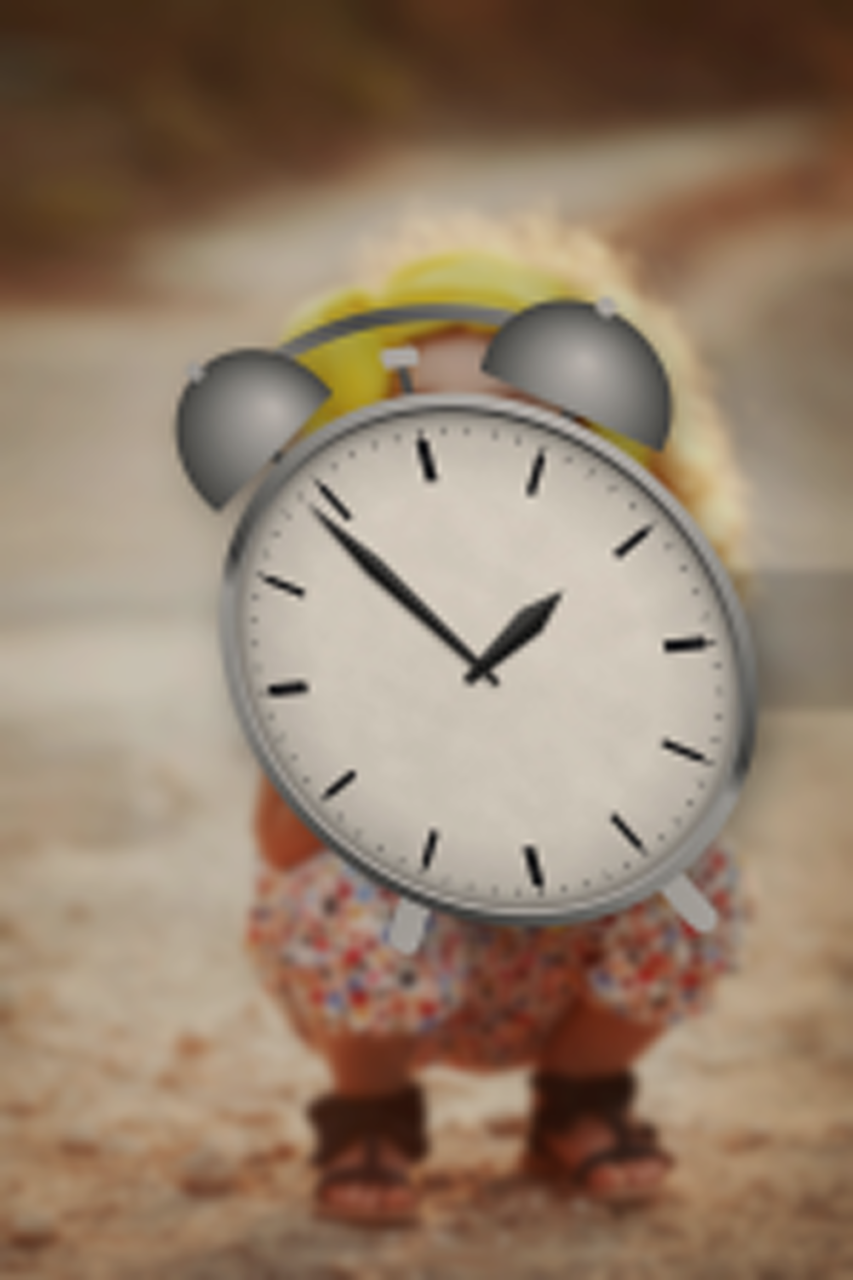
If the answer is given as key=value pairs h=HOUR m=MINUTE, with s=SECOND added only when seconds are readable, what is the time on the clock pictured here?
h=1 m=54
